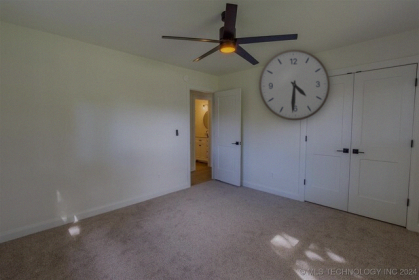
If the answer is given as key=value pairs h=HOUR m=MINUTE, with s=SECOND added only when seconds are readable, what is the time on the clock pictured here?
h=4 m=31
